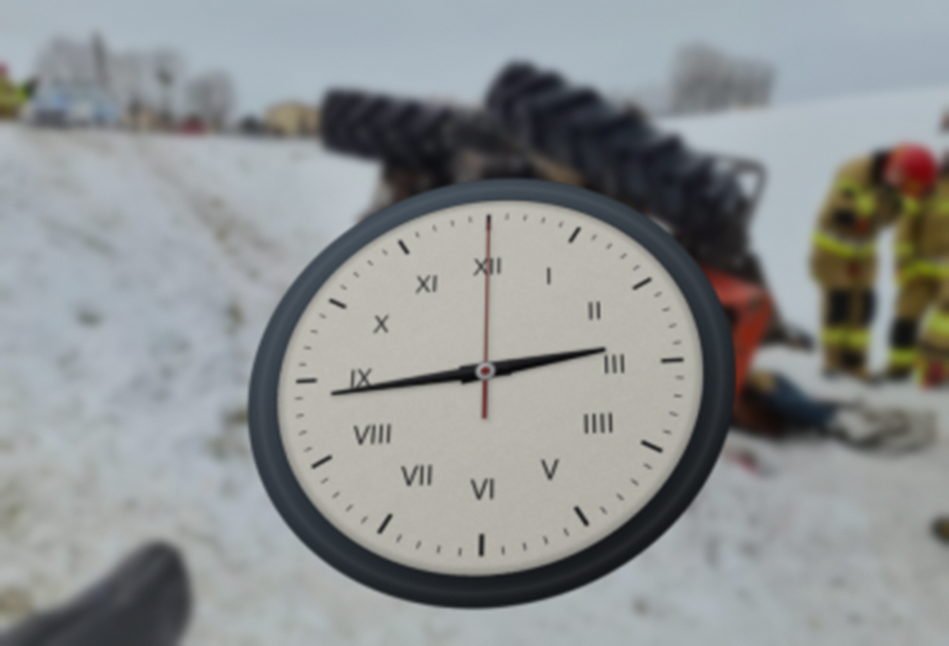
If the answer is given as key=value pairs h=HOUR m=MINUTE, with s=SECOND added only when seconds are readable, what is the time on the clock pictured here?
h=2 m=44 s=0
